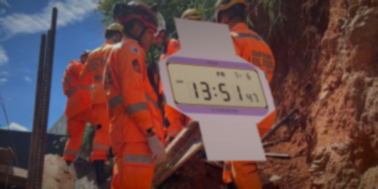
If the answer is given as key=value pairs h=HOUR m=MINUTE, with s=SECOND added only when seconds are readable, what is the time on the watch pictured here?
h=13 m=51
